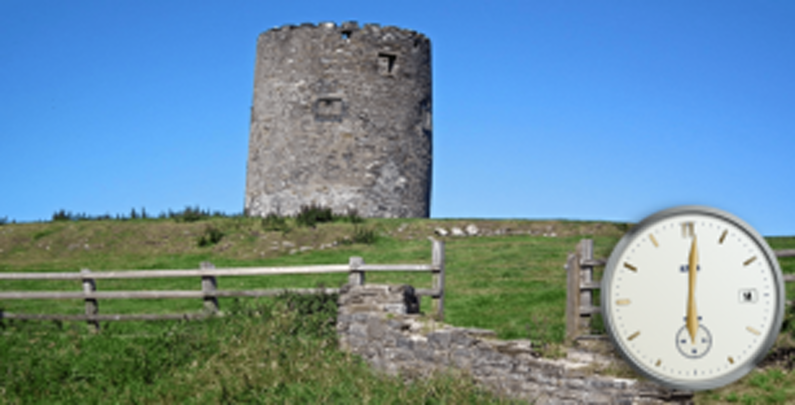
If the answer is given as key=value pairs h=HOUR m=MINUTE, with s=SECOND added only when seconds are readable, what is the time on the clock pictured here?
h=6 m=1
